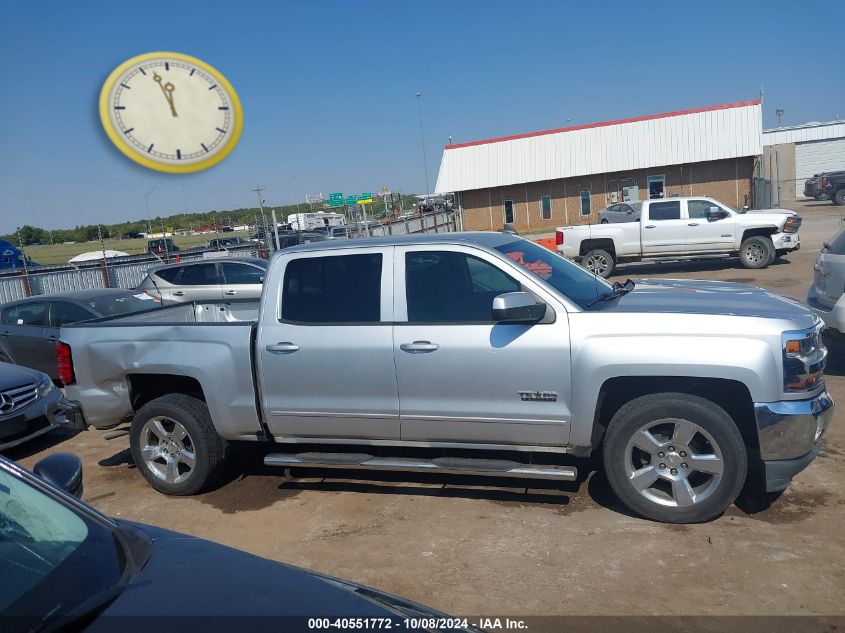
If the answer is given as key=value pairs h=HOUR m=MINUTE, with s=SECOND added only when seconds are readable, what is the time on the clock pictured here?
h=11 m=57
